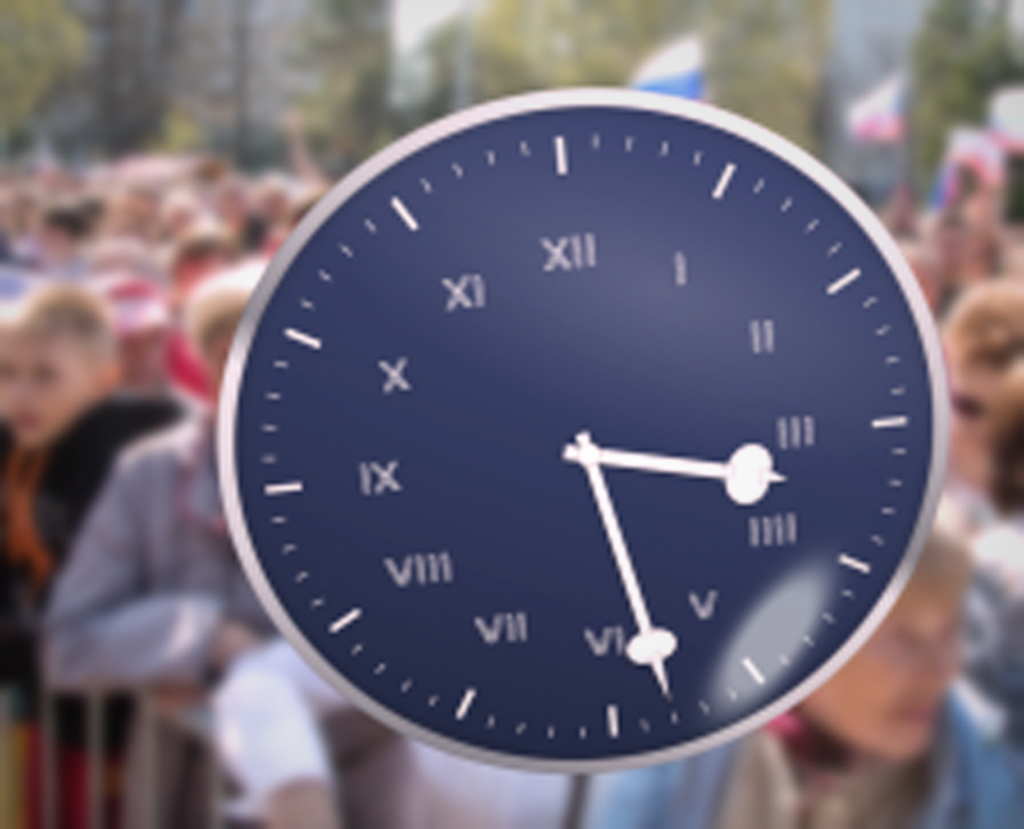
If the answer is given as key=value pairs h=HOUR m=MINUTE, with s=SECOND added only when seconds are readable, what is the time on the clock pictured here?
h=3 m=28
